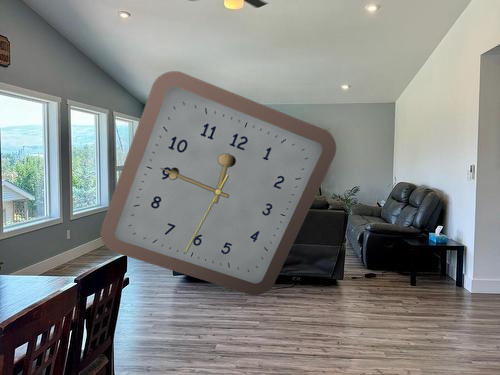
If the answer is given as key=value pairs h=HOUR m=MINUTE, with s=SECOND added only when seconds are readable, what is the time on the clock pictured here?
h=11 m=45 s=31
